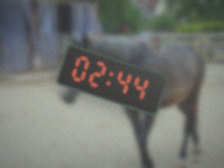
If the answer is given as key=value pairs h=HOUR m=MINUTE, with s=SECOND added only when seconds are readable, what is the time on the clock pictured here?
h=2 m=44
